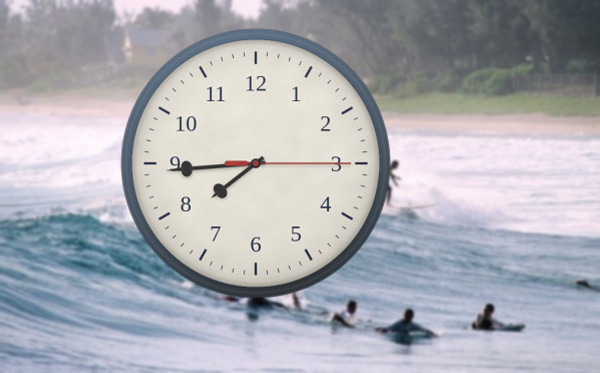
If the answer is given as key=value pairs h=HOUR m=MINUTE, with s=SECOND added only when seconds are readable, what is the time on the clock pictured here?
h=7 m=44 s=15
